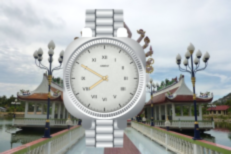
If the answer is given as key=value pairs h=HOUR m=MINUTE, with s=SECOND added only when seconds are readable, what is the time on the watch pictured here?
h=7 m=50
